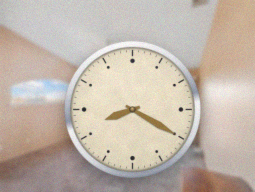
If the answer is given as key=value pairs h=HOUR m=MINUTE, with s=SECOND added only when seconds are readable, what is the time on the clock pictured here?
h=8 m=20
